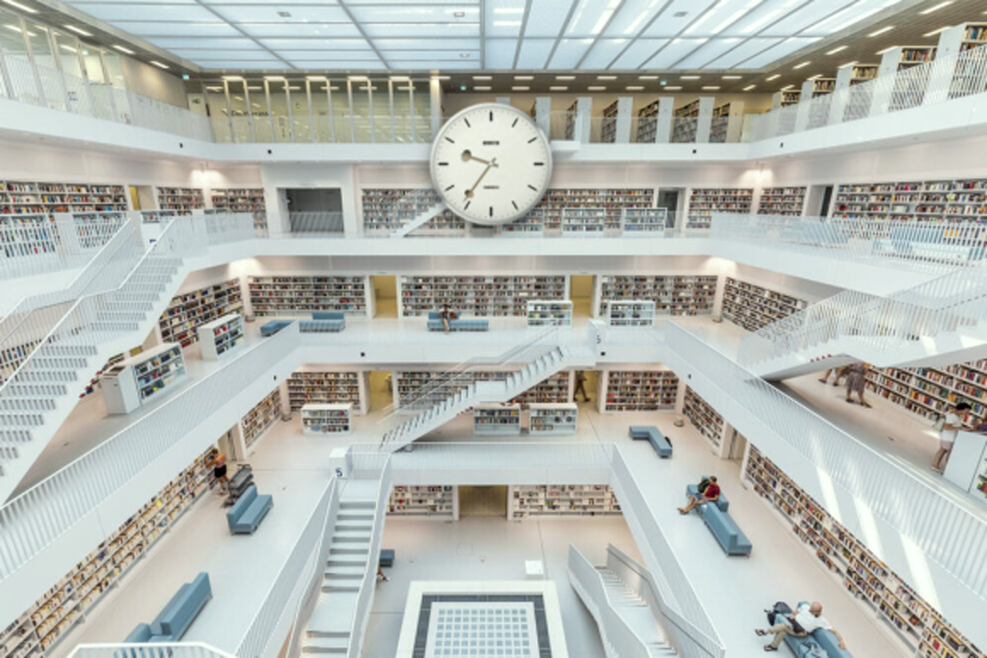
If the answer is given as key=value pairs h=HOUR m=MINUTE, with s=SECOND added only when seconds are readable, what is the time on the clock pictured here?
h=9 m=36
